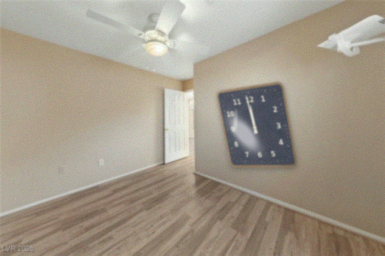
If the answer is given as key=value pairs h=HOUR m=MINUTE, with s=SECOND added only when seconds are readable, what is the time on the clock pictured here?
h=11 m=59
